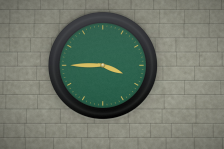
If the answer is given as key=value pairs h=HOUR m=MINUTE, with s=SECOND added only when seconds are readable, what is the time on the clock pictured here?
h=3 m=45
